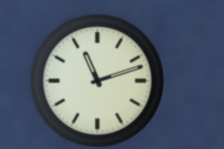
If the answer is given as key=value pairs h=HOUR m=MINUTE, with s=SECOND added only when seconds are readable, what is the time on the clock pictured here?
h=11 m=12
